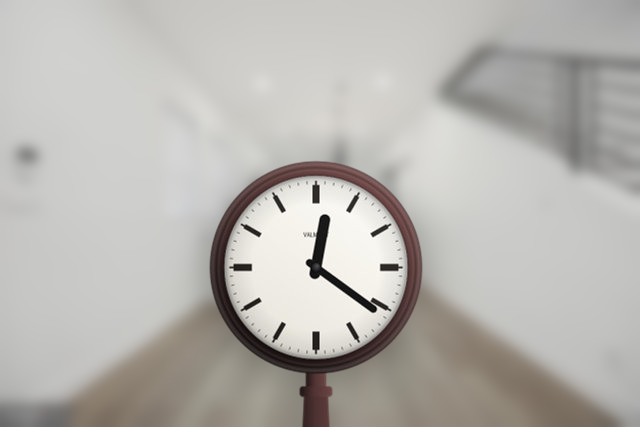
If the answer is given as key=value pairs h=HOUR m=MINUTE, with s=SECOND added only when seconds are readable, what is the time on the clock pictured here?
h=12 m=21
